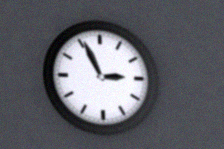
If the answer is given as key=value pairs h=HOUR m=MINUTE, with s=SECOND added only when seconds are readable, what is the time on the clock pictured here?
h=2 m=56
